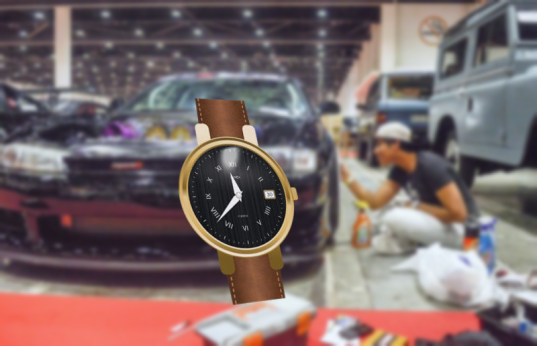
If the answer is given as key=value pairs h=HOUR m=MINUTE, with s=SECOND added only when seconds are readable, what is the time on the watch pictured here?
h=11 m=38
